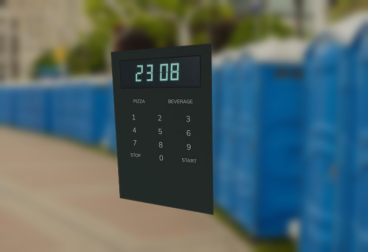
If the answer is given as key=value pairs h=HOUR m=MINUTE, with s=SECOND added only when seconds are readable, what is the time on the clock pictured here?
h=23 m=8
